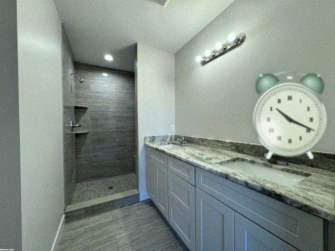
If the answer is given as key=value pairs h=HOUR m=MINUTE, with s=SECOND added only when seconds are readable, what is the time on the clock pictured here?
h=10 m=19
